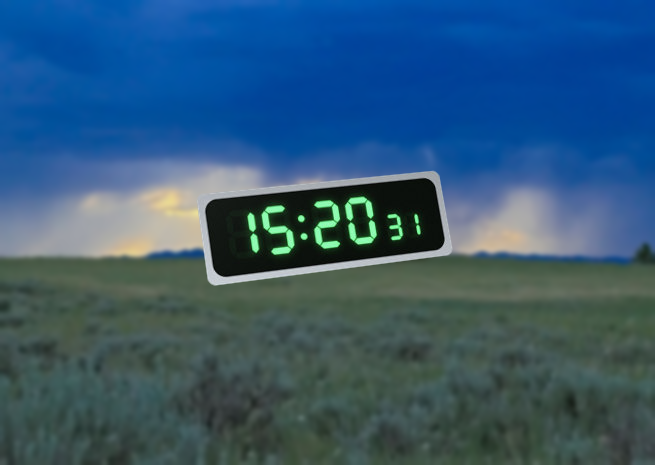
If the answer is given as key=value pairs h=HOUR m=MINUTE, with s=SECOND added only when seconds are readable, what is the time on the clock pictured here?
h=15 m=20 s=31
